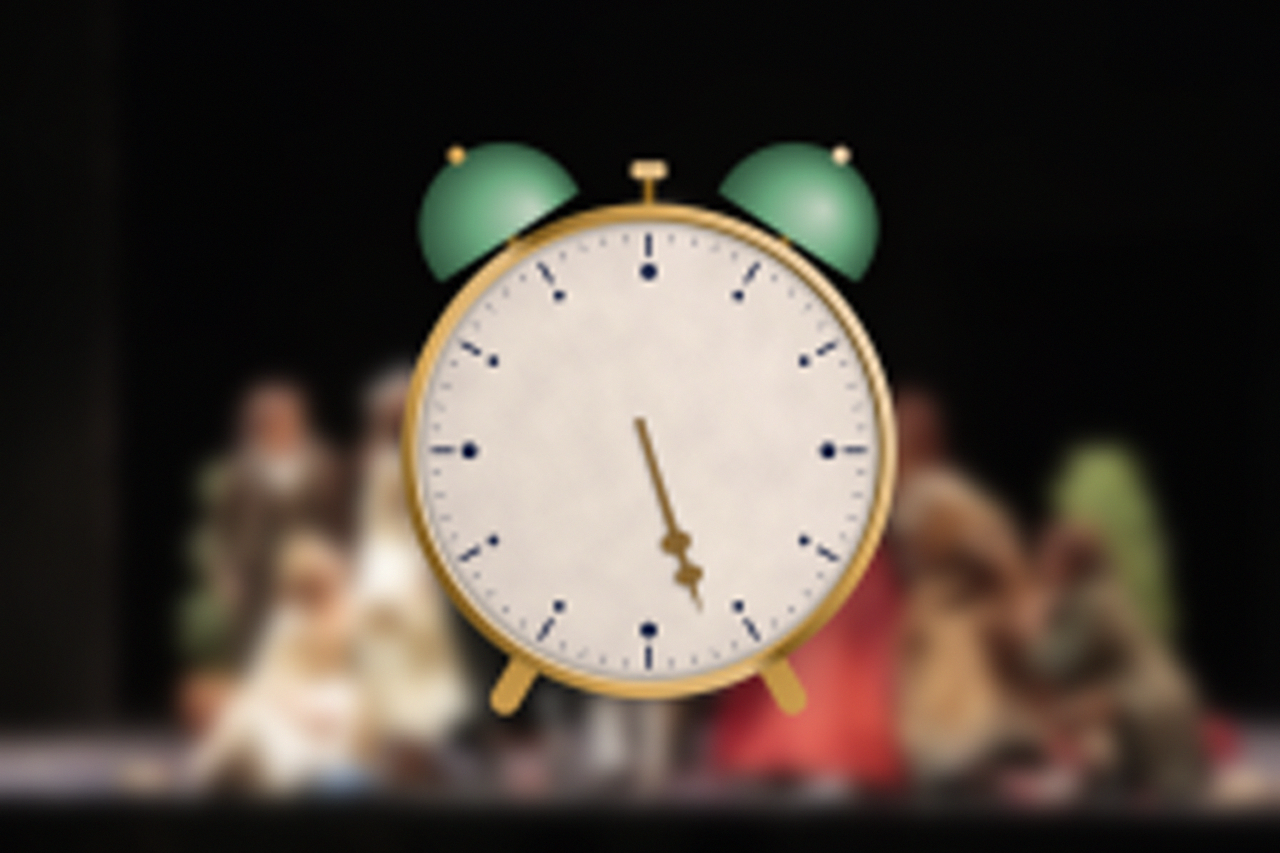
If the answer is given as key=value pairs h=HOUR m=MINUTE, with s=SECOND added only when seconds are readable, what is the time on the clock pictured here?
h=5 m=27
